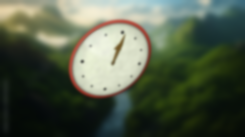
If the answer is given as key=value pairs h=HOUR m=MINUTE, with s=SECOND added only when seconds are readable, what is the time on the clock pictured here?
h=12 m=1
